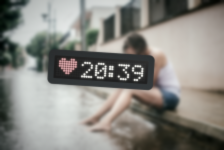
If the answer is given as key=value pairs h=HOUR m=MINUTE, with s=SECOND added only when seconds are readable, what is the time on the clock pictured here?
h=20 m=39
